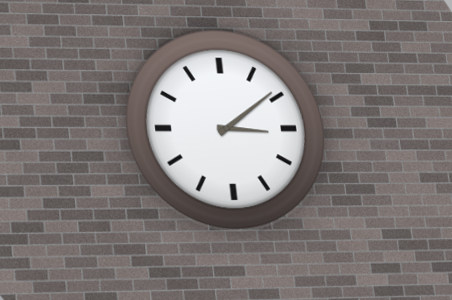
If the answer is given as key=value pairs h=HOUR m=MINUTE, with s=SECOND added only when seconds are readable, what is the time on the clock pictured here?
h=3 m=9
